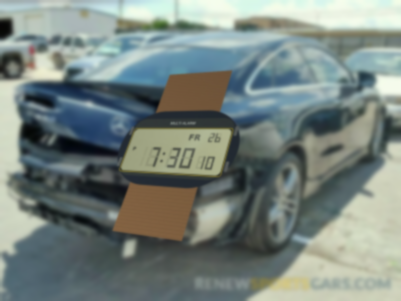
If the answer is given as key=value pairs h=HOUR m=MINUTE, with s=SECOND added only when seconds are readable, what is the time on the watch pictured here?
h=7 m=30 s=10
